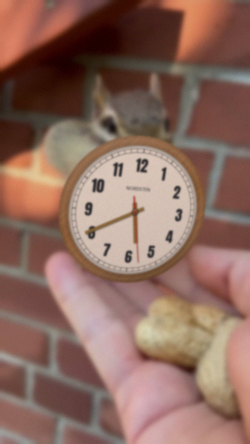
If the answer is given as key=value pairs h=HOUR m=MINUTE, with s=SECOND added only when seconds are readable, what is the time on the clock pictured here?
h=5 m=40 s=28
